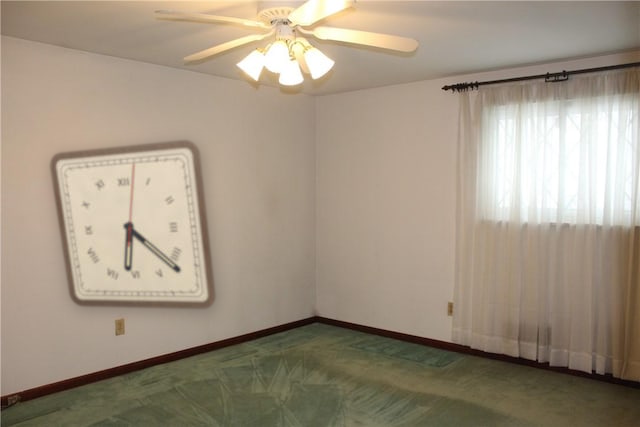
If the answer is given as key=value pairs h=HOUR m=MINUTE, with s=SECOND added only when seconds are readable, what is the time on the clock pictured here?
h=6 m=22 s=2
